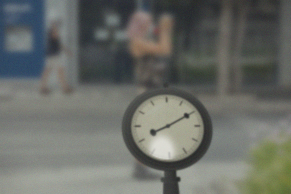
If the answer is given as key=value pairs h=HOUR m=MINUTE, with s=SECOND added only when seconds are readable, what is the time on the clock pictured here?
h=8 m=10
